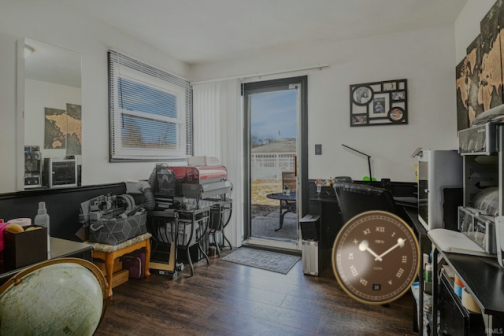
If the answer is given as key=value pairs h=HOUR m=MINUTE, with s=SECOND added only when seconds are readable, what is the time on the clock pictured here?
h=10 m=9
